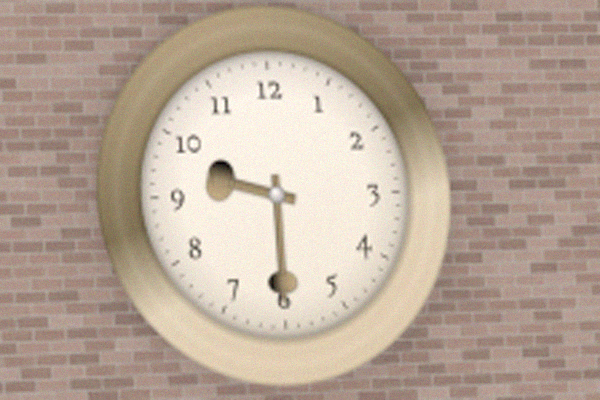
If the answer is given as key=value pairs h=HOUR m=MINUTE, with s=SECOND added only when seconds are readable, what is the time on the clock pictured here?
h=9 m=30
